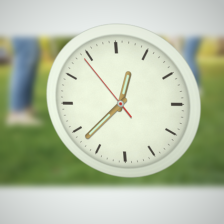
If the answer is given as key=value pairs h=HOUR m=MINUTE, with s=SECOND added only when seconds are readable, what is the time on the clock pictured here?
h=12 m=37 s=54
